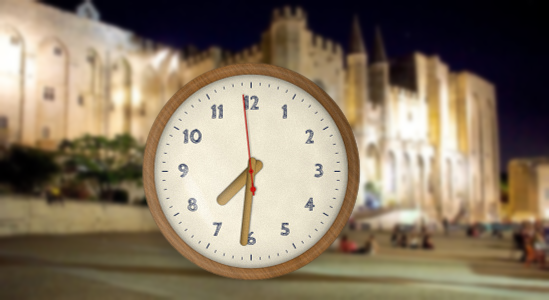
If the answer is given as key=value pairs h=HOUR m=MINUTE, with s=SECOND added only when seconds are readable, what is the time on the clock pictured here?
h=7 m=30 s=59
